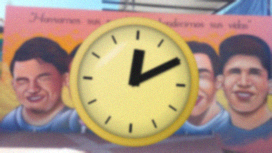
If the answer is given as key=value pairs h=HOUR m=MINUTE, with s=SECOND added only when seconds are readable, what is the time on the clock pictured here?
h=12 m=10
